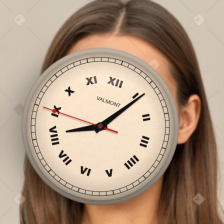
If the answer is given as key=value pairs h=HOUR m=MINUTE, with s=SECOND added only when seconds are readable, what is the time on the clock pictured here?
h=8 m=5 s=45
